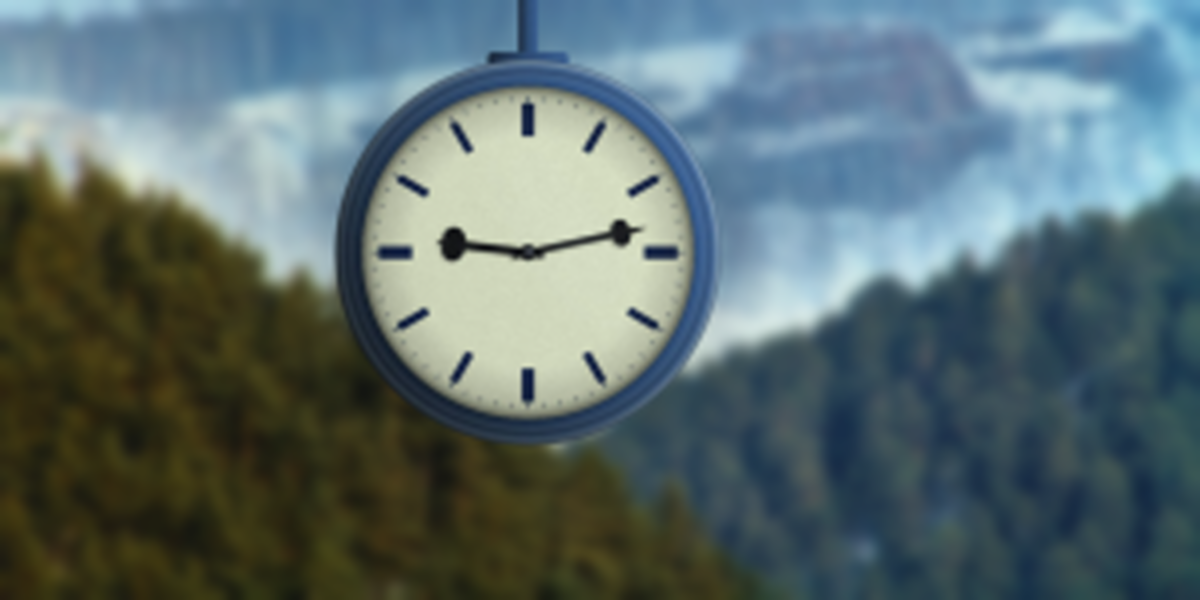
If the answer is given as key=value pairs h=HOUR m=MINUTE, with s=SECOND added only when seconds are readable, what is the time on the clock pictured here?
h=9 m=13
